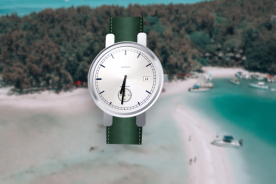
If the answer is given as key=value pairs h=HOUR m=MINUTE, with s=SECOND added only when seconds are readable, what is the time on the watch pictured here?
h=6 m=31
